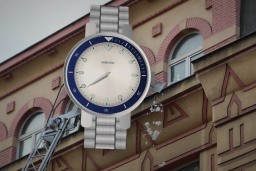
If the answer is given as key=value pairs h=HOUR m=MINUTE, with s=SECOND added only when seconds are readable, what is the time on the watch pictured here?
h=7 m=39
